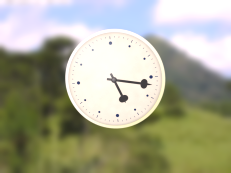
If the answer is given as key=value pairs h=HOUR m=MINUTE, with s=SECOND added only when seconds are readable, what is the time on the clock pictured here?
h=5 m=17
